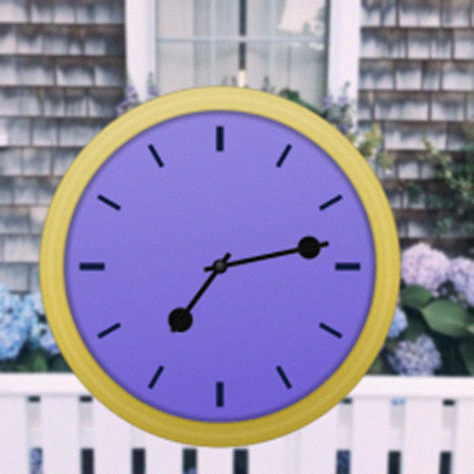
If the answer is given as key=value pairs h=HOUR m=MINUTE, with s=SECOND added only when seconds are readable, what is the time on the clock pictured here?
h=7 m=13
